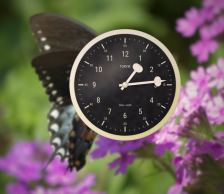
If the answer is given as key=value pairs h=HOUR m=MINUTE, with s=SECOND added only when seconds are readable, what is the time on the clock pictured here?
h=1 m=14
